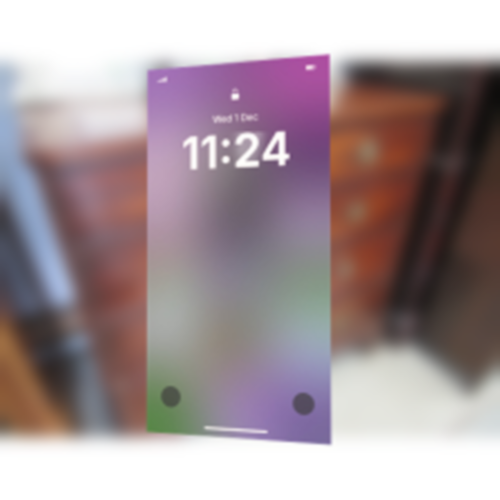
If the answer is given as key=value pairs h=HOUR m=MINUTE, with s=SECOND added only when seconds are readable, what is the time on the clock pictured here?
h=11 m=24
